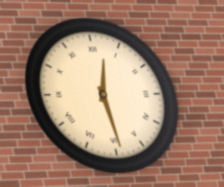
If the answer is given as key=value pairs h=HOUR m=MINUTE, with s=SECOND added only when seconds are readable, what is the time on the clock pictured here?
h=12 m=29
